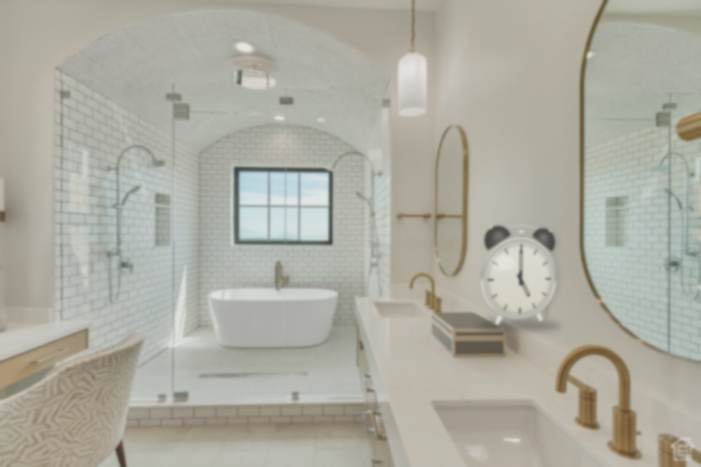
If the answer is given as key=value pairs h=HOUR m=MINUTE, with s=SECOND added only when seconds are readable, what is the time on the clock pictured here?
h=5 m=0
